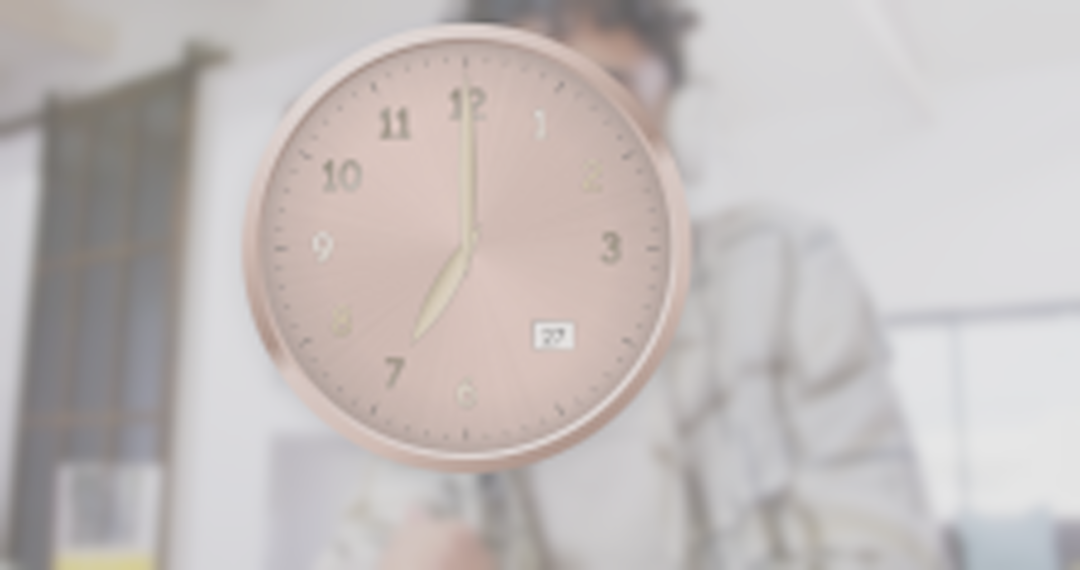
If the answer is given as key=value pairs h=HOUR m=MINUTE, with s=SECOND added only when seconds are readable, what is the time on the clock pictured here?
h=7 m=0
